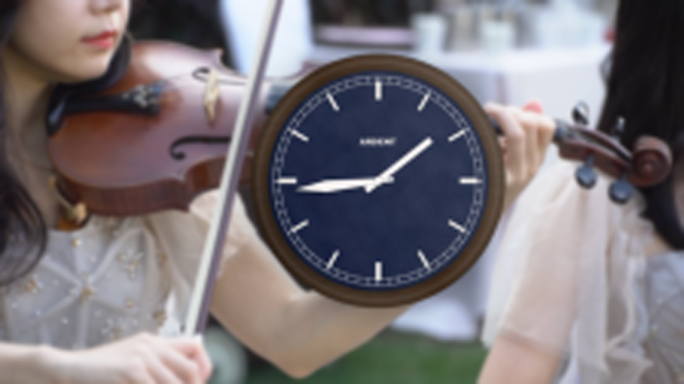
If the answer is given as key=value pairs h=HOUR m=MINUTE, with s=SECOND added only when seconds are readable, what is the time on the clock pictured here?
h=1 m=44
